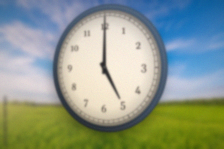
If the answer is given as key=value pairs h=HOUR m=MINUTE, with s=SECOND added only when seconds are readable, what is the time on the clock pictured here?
h=5 m=0
